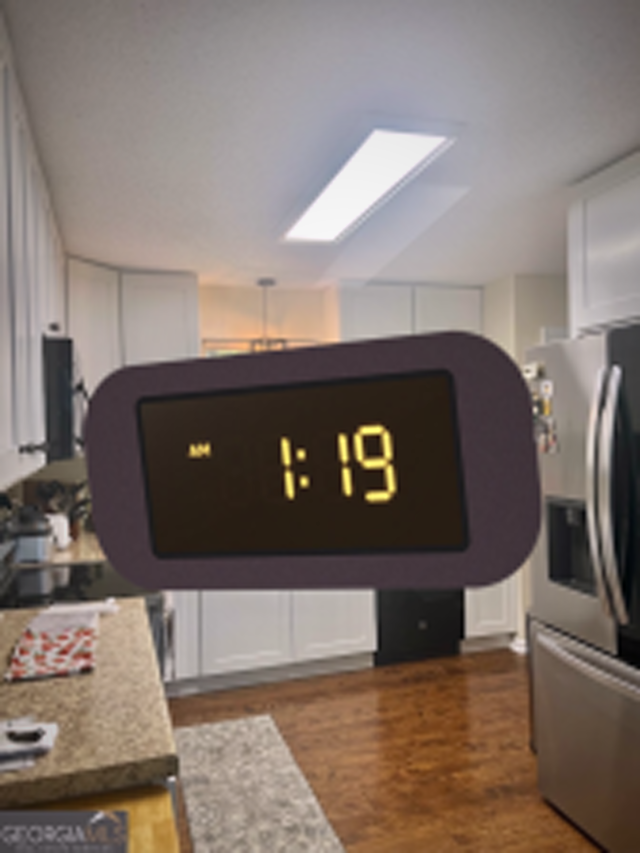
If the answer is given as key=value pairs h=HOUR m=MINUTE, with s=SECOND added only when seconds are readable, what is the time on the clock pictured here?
h=1 m=19
